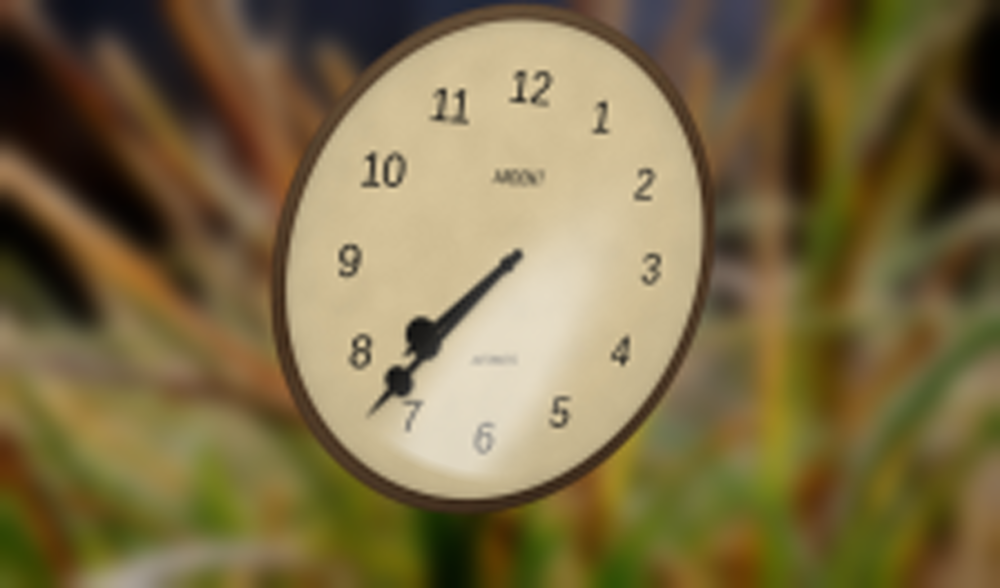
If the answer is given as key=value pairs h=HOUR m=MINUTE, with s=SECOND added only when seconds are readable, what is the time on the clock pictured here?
h=7 m=37
